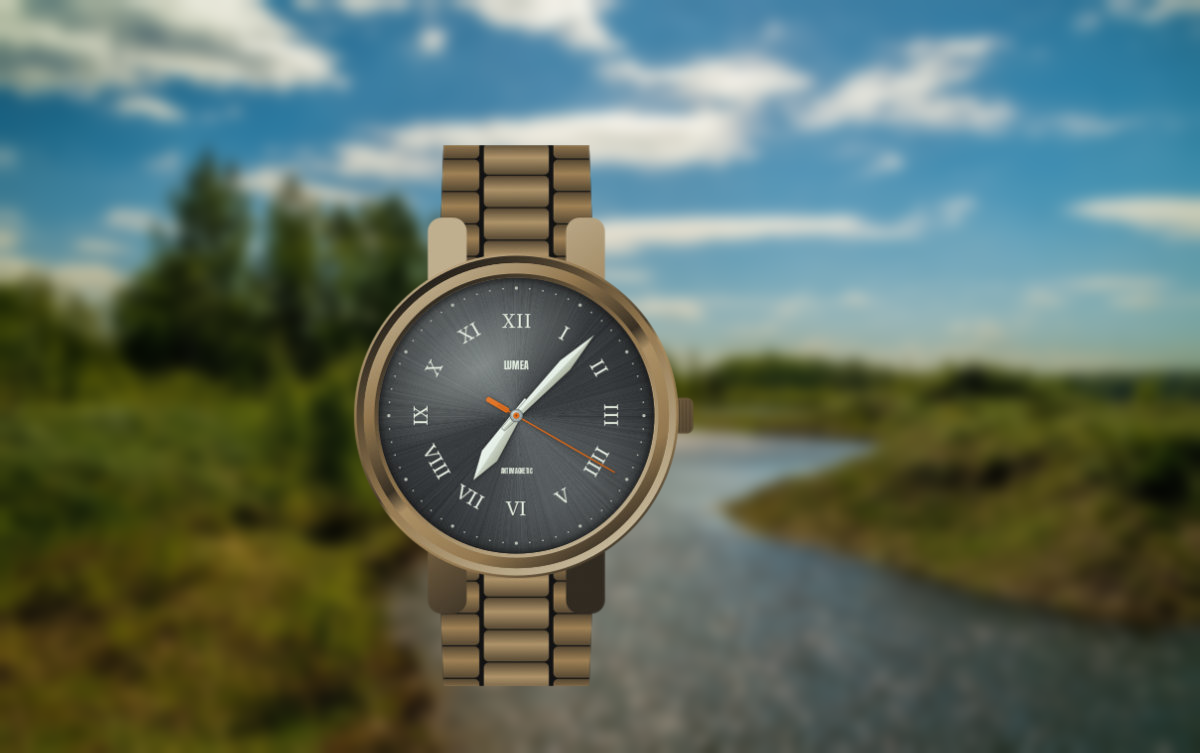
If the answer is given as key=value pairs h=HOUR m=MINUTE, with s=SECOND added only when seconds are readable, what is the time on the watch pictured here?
h=7 m=7 s=20
